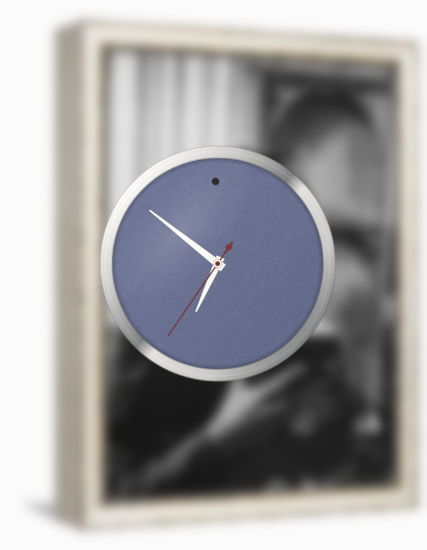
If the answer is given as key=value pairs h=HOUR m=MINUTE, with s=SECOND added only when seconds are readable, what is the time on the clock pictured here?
h=6 m=51 s=36
